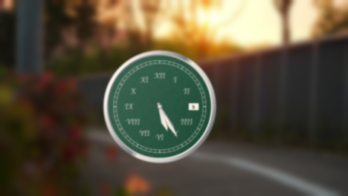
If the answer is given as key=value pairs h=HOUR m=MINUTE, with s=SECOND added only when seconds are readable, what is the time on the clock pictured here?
h=5 m=25
